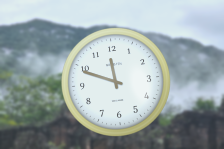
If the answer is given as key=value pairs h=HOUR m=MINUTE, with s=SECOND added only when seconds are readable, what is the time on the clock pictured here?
h=11 m=49
